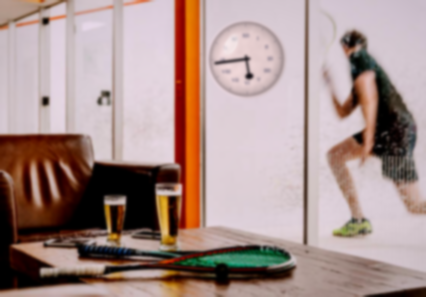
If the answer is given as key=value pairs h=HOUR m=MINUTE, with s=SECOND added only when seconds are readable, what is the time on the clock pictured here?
h=5 m=44
